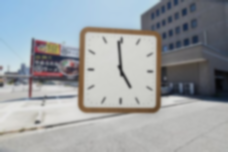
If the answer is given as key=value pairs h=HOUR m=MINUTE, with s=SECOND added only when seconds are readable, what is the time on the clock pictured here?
h=4 m=59
